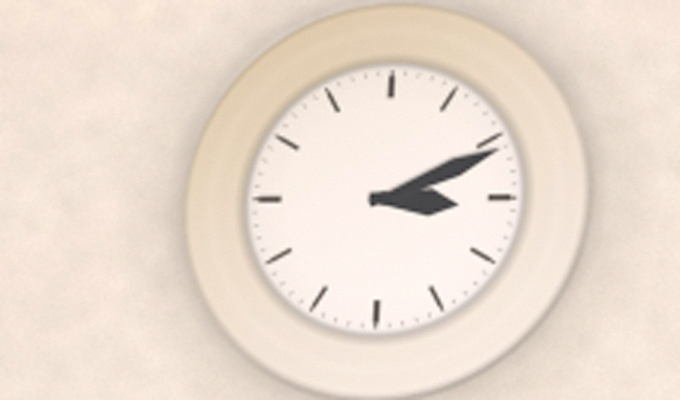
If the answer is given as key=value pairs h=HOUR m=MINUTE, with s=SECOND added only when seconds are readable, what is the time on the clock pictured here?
h=3 m=11
